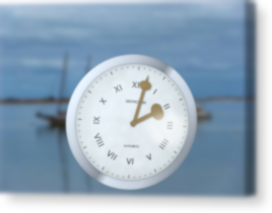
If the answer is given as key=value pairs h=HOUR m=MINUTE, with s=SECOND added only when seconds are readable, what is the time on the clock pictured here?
h=2 m=2
